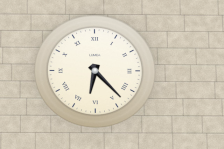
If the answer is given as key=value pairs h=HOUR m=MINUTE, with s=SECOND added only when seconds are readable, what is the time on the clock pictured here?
h=6 m=23
